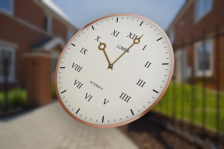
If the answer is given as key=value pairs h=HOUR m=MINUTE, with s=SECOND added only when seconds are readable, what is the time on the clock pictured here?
h=10 m=2
